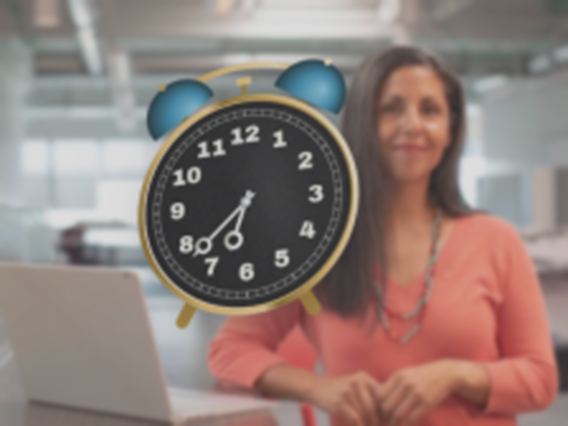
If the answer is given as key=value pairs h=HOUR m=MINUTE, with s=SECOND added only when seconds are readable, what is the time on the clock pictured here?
h=6 m=38
